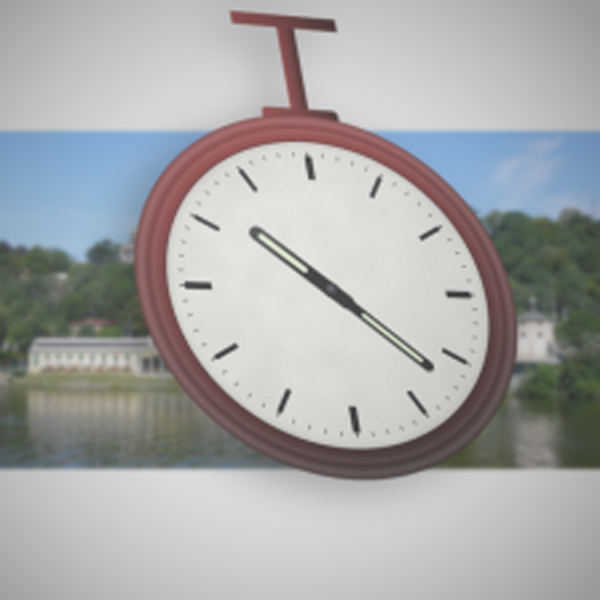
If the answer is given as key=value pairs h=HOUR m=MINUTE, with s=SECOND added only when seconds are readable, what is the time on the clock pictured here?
h=10 m=22
